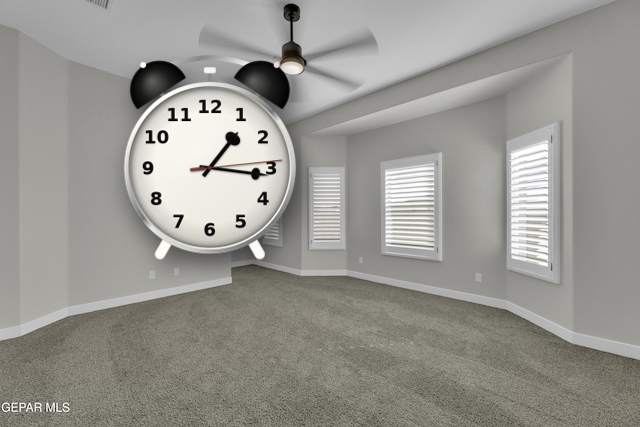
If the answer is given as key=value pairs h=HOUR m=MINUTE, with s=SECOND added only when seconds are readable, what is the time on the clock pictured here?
h=1 m=16 s=14
